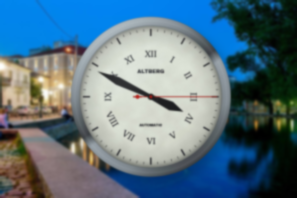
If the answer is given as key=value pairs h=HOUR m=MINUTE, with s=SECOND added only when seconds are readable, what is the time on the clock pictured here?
h=3 m=49 s=15
